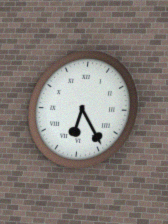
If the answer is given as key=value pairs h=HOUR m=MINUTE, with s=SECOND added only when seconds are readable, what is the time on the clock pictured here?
h=6 m=24
